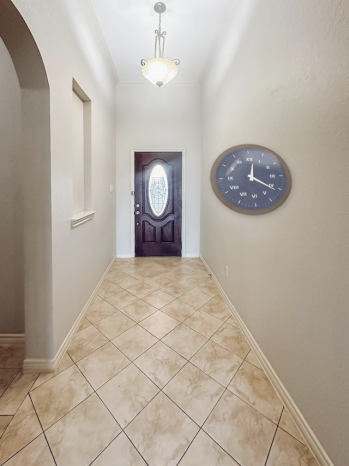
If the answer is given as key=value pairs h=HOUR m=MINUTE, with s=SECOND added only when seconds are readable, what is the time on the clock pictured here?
h=12 m=21
